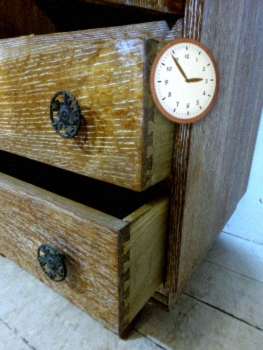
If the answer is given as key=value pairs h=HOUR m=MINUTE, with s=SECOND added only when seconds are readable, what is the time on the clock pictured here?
h=2 m=54
